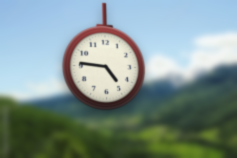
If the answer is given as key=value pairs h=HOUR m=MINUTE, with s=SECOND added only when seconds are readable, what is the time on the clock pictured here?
h=4 m=46
